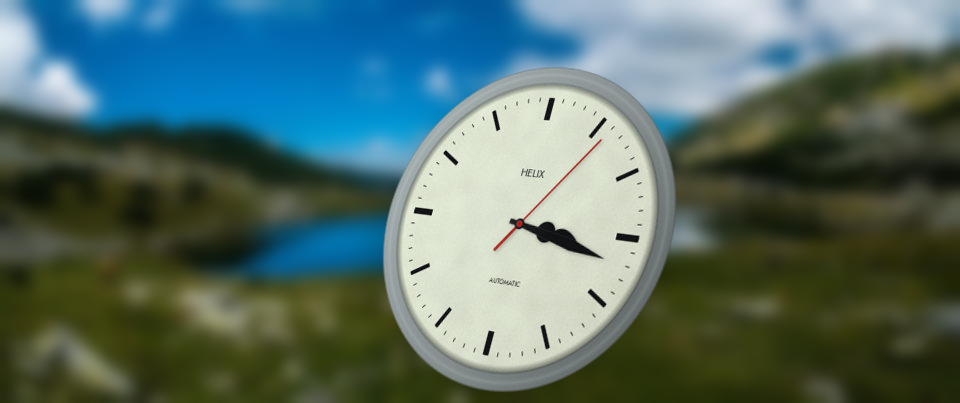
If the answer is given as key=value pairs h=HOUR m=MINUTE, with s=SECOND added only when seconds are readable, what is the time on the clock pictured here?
h=3 m=17 s=6
